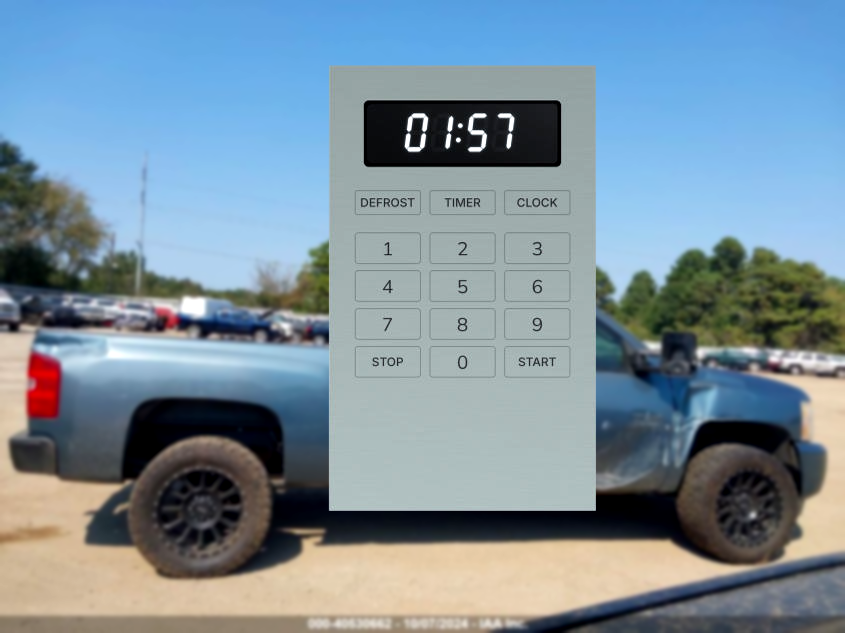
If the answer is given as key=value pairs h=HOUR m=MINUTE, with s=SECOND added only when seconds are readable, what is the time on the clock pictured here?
h=1 m=57
